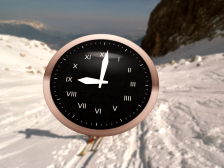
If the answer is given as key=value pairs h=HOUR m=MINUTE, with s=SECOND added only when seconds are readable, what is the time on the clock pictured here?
h=9 m=1
